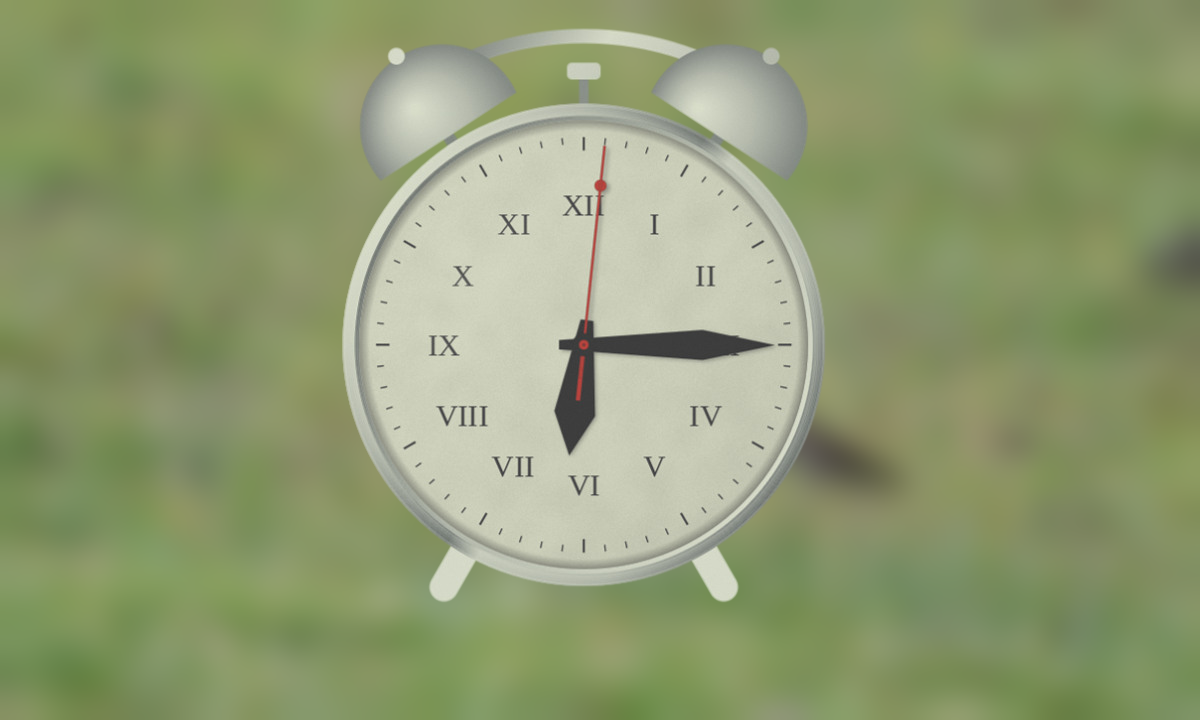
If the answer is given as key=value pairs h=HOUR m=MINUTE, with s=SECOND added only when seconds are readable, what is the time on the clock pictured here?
h=6 m=15 s=1
